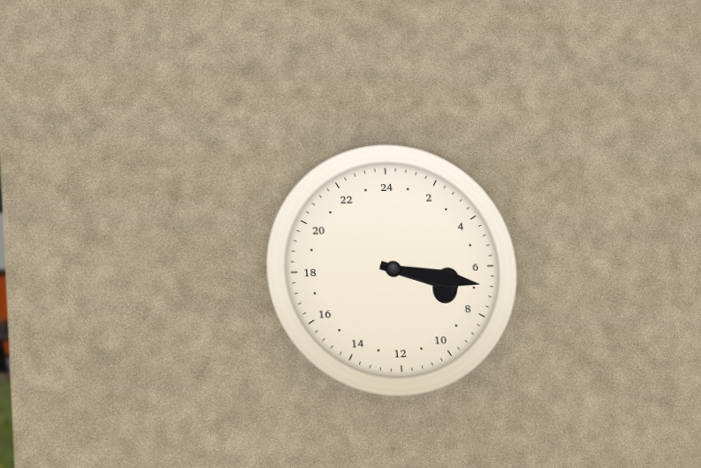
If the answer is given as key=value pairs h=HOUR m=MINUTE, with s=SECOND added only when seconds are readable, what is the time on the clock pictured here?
h=7 m=17
